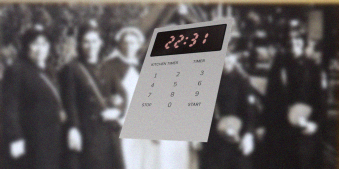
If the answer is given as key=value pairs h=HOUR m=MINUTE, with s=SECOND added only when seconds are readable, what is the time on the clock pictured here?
h=22 m=31
